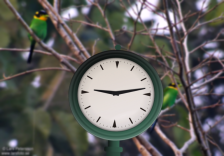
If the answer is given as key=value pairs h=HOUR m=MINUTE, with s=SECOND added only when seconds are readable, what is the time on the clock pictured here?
h=9 m=13
